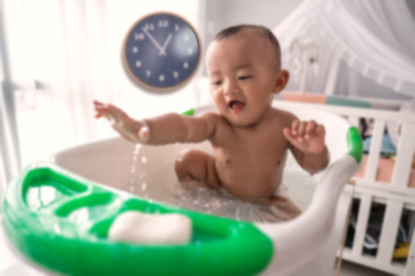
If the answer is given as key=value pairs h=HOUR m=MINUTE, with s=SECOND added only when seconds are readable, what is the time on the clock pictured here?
h=12 m=53
